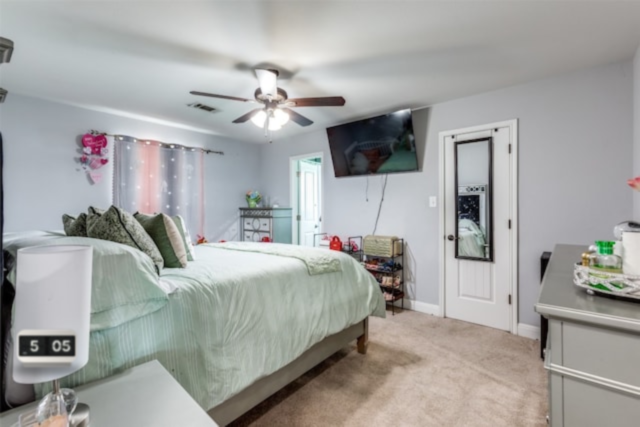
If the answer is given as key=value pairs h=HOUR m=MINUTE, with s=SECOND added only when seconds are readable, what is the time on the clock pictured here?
h=5 m=5
